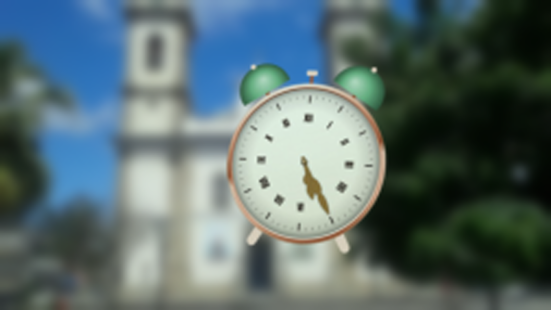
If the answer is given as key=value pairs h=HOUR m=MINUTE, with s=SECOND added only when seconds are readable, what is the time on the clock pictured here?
h=5 m=25
